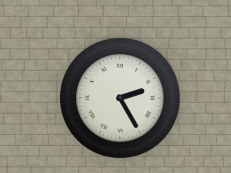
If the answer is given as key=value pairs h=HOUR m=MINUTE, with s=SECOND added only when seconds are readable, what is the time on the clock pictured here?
h=2 m=25
